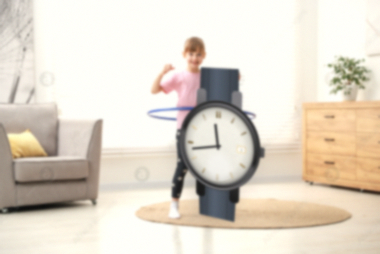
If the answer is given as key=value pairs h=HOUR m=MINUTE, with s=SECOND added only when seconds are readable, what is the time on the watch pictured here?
h=11 m=43
